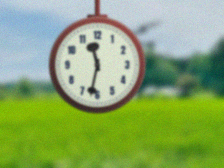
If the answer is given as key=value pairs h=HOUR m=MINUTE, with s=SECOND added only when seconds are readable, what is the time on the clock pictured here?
h=11 m=32
